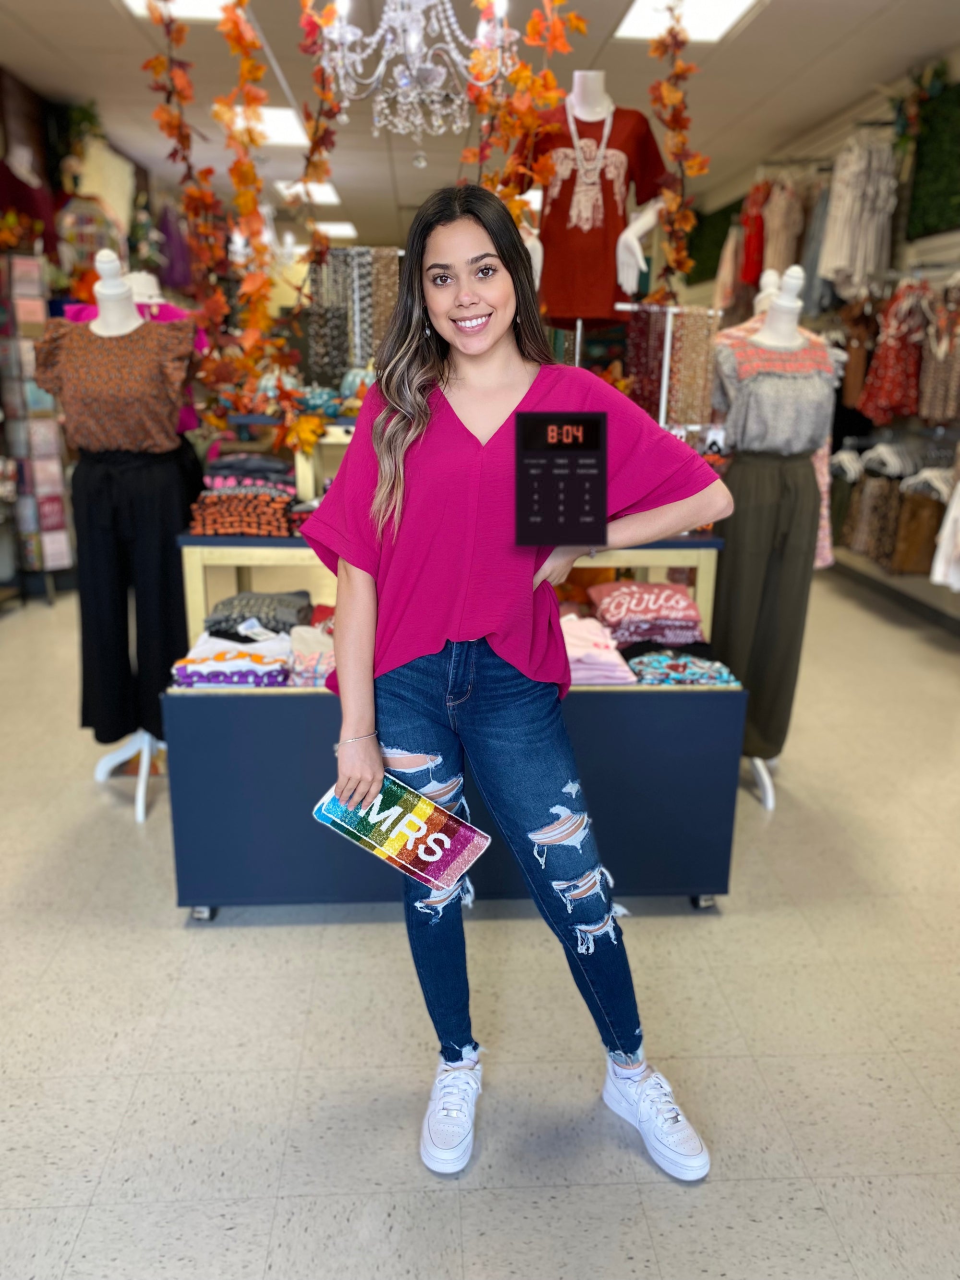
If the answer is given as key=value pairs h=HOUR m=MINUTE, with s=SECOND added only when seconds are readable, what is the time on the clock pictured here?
h=8 m=4
